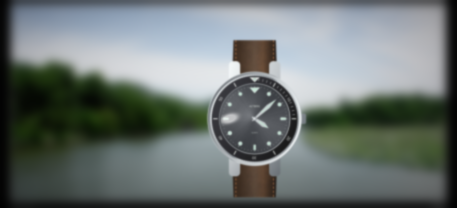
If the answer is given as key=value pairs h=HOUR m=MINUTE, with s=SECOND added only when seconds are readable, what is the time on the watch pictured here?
h=4 m=8
